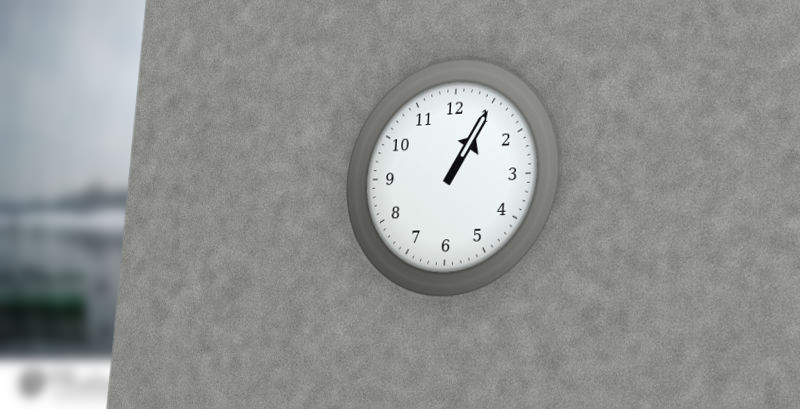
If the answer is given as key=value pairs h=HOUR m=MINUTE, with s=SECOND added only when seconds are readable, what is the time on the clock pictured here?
h=1 m=5
